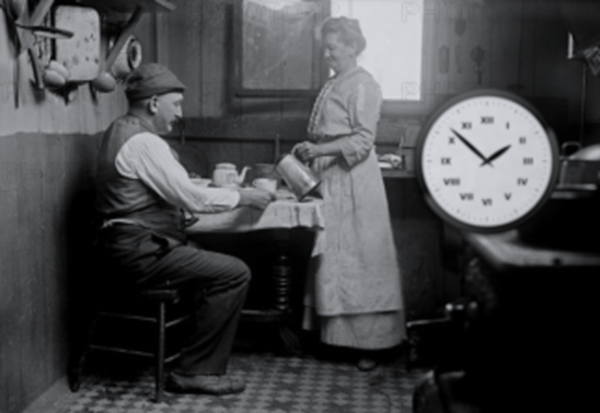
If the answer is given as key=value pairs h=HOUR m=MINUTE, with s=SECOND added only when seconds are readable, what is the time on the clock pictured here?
h=1 m=52
